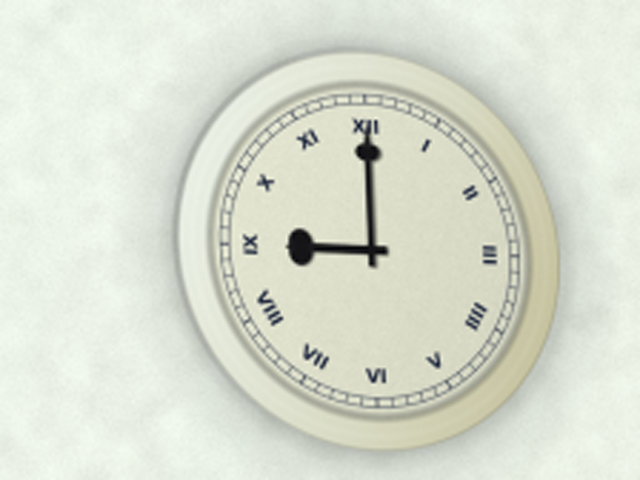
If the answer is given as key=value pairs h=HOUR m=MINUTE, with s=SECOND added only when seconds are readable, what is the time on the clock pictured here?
h=9 m=0
